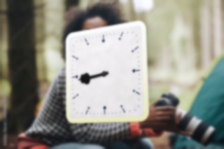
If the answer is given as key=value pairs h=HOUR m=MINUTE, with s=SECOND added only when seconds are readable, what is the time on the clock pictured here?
h=8 m=44
